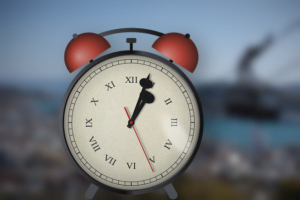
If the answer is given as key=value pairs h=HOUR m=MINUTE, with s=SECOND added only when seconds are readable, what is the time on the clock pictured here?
h=1 m=3 s=26
